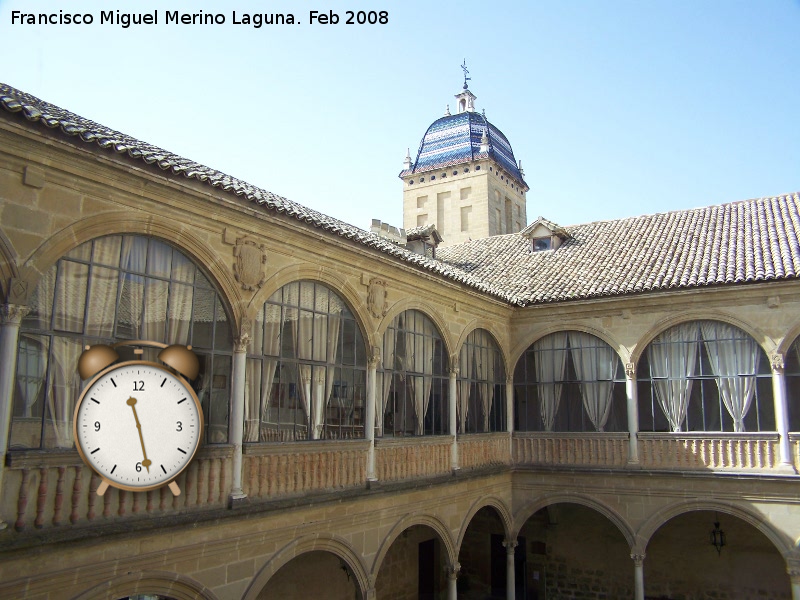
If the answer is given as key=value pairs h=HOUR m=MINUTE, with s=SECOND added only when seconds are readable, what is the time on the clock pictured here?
h=11 m=28
